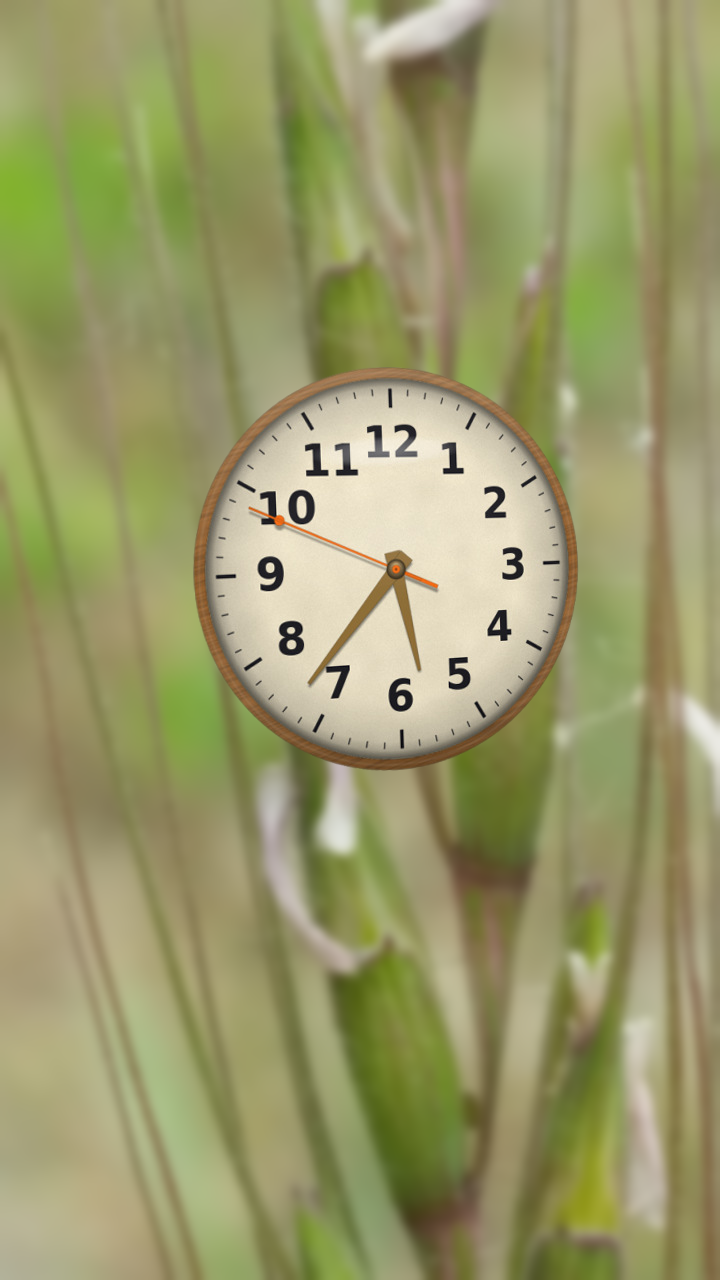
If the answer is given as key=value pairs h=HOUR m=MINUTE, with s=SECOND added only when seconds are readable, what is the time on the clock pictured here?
h=5 m=36 s=49
